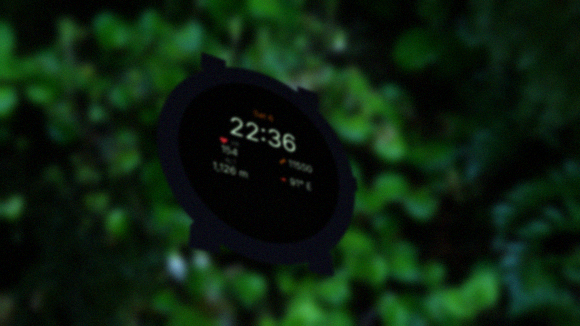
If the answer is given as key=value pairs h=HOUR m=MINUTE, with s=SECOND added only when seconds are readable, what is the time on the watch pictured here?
h=22 m=36
